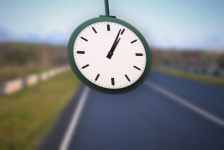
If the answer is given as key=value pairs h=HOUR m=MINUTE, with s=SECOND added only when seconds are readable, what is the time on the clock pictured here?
h=1 m=4
